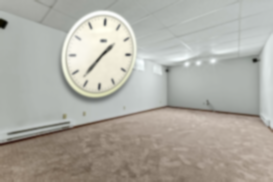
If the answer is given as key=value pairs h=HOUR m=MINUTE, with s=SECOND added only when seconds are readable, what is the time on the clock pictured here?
h=1 m=37
